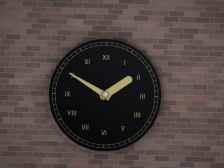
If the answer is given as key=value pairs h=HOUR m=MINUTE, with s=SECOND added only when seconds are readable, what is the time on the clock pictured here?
h=1 m=50
